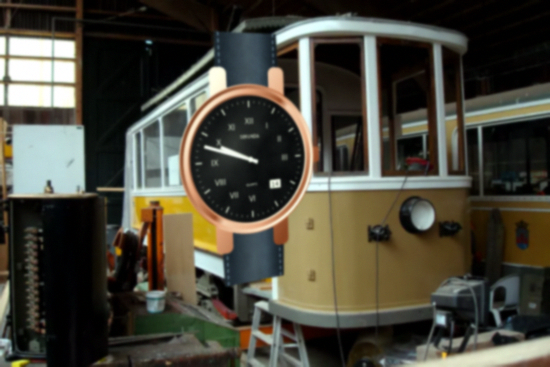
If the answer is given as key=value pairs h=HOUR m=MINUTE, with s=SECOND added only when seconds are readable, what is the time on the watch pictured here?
h=9 m=48
